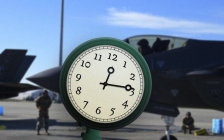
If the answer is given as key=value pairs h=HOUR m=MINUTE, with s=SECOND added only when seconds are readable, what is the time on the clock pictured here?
h=12 m=14
